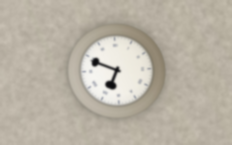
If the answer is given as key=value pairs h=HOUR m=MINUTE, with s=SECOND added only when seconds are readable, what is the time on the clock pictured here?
h=6 m=49
